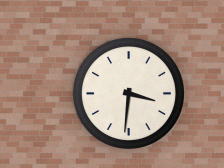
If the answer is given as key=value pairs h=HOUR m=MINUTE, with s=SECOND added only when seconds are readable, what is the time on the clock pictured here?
h=3 m=31
